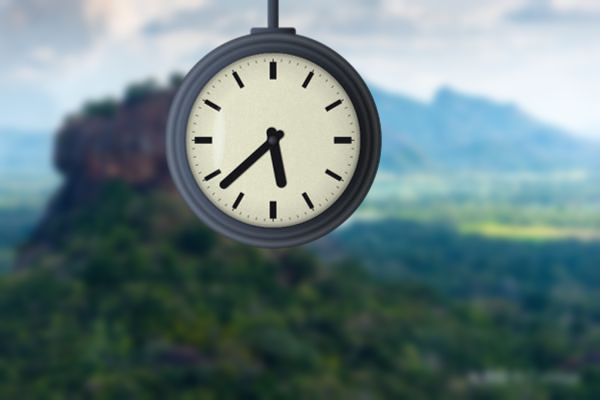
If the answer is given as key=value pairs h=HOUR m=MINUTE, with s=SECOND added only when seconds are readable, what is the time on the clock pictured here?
h=5 m=38
